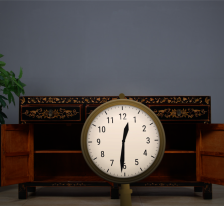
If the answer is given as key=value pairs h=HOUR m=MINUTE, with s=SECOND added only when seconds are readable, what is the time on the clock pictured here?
h=12 m=31
